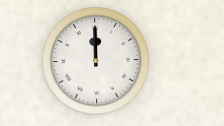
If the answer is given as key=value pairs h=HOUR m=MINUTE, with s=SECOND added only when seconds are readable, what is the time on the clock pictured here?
h=12 m=0
